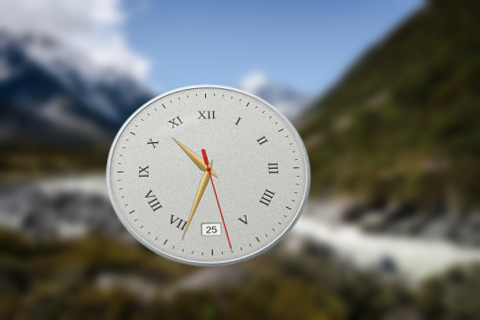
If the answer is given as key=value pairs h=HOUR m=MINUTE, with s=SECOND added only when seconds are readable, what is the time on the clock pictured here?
h=10 m=33 s=28
